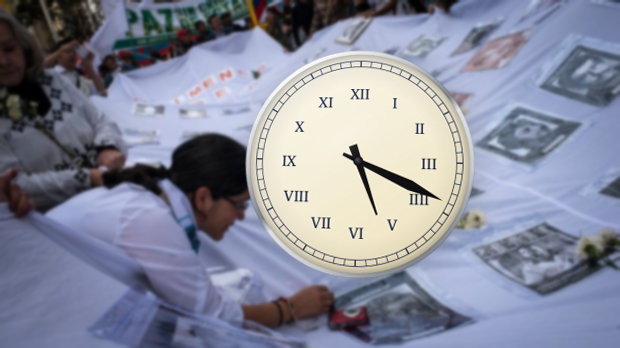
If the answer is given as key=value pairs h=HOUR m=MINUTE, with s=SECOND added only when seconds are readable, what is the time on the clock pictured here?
h=5 m=19
